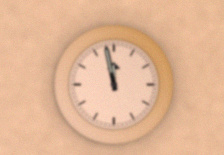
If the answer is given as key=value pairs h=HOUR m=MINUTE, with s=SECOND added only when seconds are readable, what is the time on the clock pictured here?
h=11 m=58
